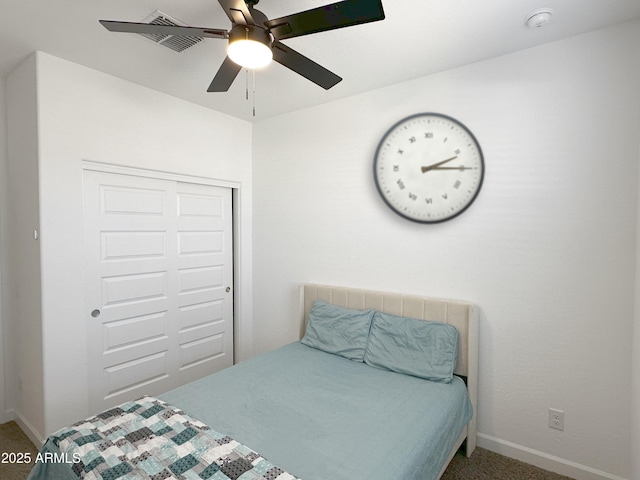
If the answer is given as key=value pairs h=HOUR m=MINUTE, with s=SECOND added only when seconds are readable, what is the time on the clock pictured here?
h=2 m=15
